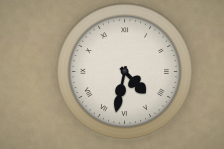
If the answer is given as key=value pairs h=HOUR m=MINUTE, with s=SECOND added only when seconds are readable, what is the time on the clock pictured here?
h=4 m=32
